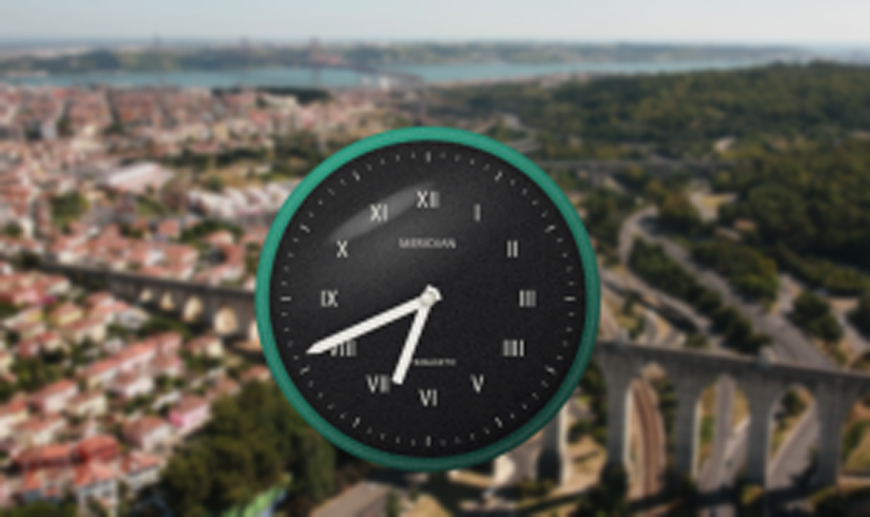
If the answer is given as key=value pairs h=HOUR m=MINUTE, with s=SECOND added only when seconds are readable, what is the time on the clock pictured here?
h=6 m=41
